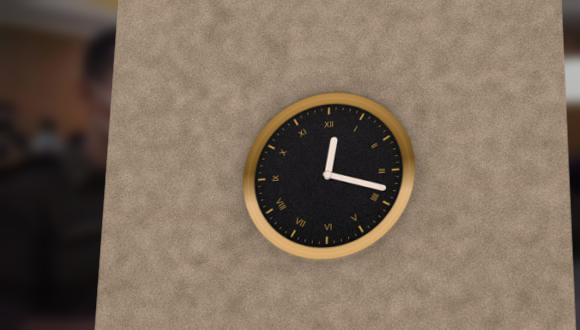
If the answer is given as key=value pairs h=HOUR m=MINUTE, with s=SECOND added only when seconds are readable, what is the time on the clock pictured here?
h=12 m=18
